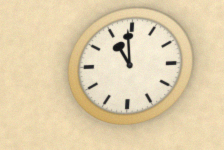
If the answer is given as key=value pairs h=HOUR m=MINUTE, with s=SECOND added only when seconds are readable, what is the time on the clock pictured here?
h=10 m=59
